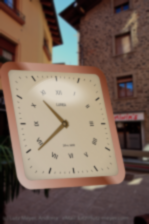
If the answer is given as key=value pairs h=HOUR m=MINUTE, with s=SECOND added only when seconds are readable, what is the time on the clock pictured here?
h=10 m=39
